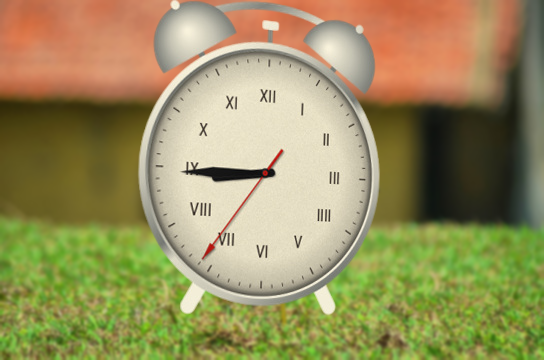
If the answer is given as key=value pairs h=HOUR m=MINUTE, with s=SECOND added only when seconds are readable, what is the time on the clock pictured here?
h=8 m=44 s=36
